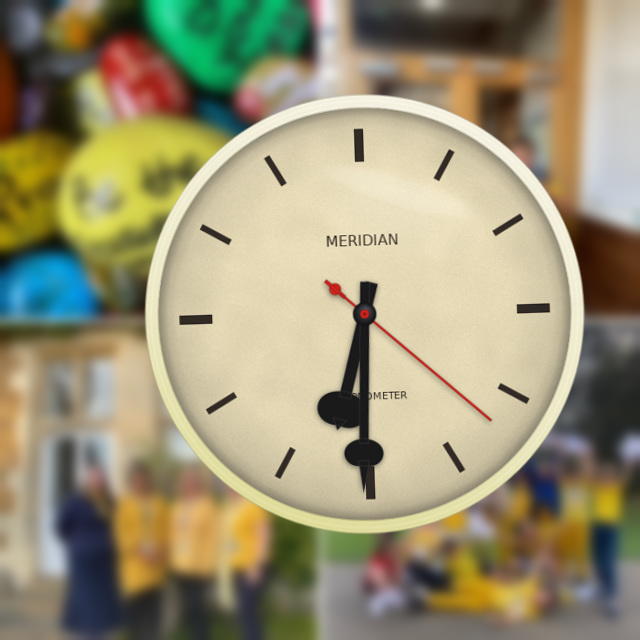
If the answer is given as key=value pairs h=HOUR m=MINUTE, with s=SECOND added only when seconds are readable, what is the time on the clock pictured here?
h=6 m=30 s=22
